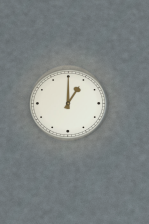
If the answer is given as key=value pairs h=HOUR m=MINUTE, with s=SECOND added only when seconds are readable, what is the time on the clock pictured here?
h=1 m=0
